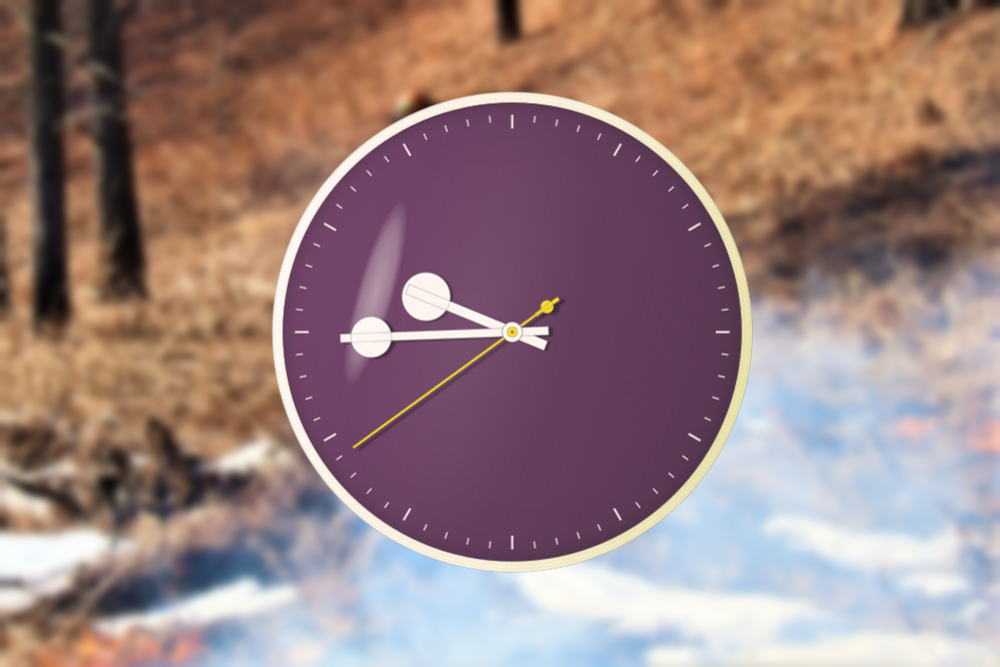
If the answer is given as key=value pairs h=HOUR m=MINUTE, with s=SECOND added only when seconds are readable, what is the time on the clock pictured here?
h=9 m=44 s=39
